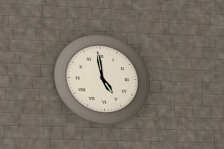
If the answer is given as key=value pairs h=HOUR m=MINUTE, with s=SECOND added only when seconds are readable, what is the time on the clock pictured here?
h=4 m=59
